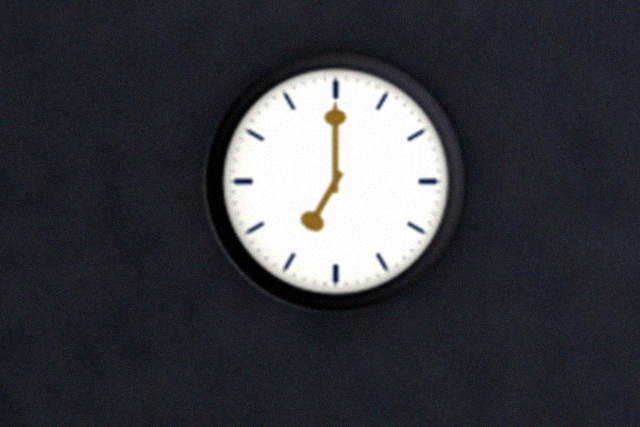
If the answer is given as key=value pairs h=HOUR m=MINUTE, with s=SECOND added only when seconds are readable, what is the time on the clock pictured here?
h=7 m=0
